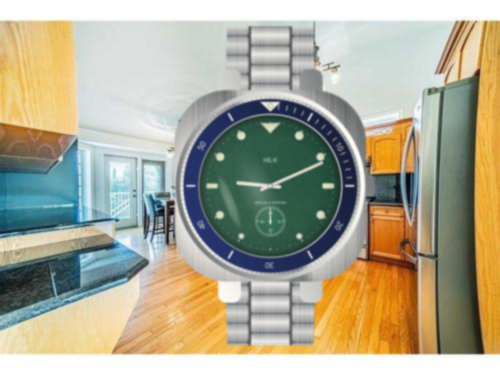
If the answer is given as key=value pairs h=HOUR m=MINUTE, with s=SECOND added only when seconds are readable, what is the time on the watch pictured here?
h=9 m=11
